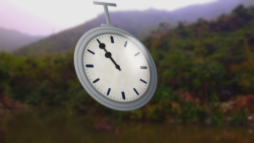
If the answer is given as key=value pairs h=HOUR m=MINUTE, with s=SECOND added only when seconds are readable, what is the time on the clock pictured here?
h=10 m=55
